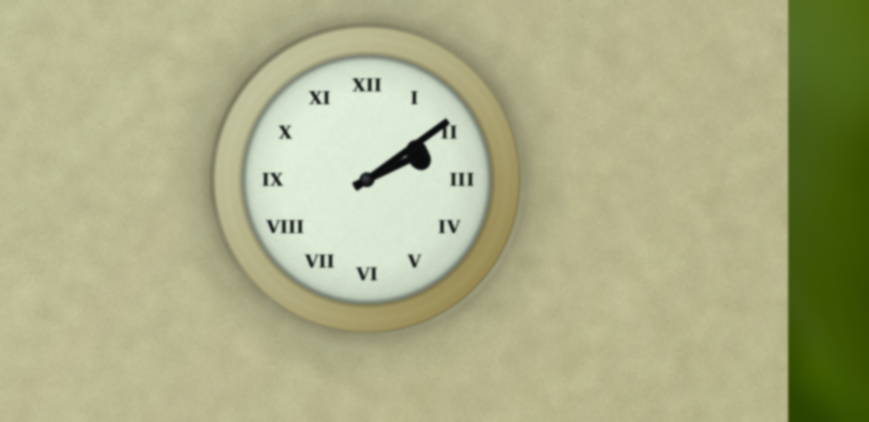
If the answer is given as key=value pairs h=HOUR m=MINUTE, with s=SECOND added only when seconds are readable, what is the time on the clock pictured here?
h=2 m=9
